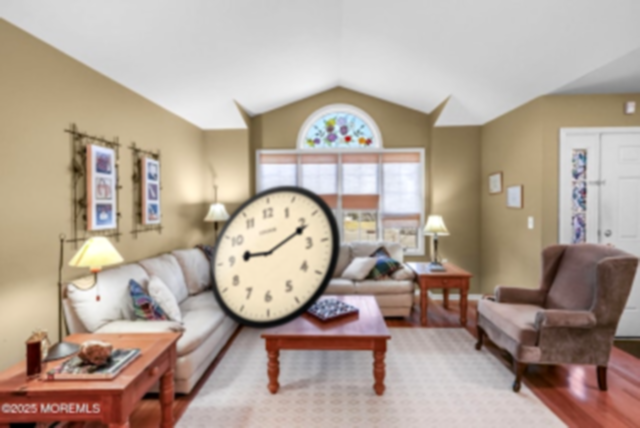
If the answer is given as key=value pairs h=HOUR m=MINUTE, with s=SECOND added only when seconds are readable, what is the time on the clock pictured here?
h=9 m=11
